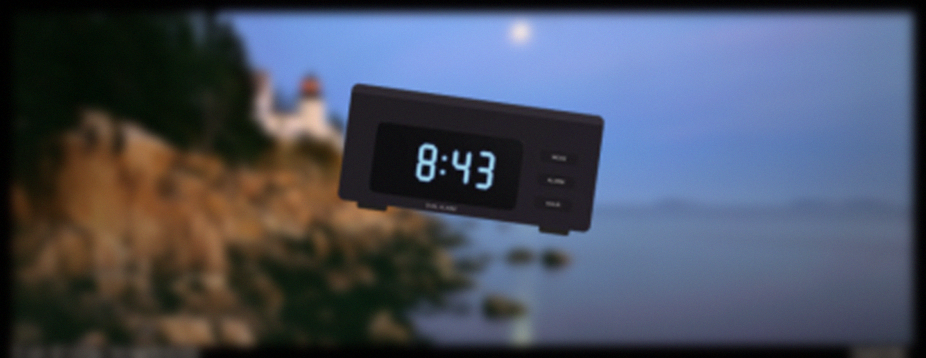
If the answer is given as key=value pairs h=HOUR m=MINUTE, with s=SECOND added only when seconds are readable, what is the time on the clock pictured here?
h=8 m=43
